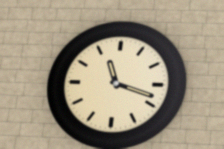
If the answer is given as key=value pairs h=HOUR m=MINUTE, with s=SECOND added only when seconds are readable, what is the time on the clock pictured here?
h=11 m=18
